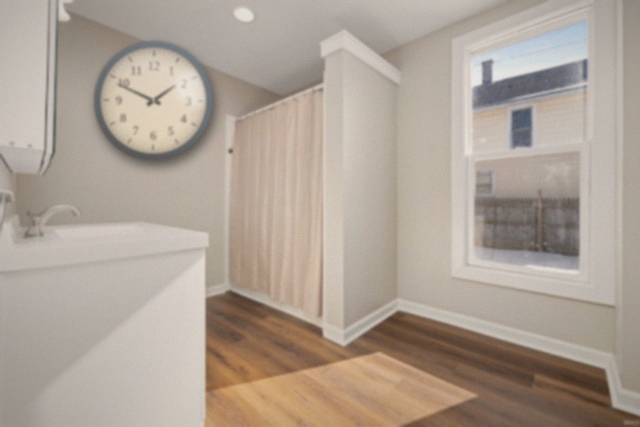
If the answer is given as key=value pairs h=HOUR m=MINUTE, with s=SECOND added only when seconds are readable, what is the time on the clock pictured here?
h=1 m=49
